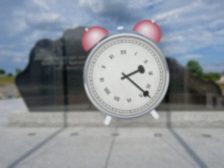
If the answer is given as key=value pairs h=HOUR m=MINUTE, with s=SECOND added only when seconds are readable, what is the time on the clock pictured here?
h=2 m=23
